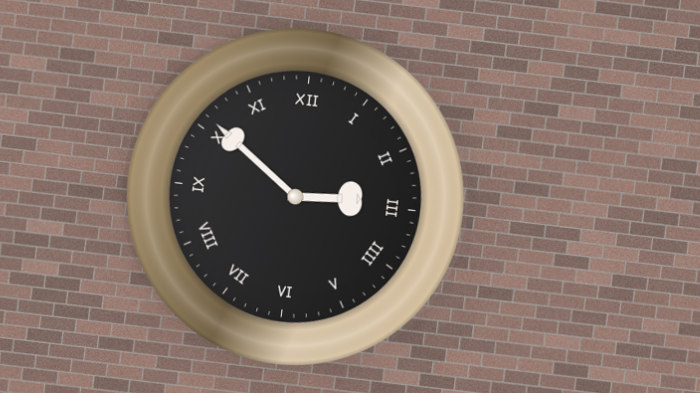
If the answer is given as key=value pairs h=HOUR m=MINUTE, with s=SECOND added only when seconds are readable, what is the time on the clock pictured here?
h=2 m=51
